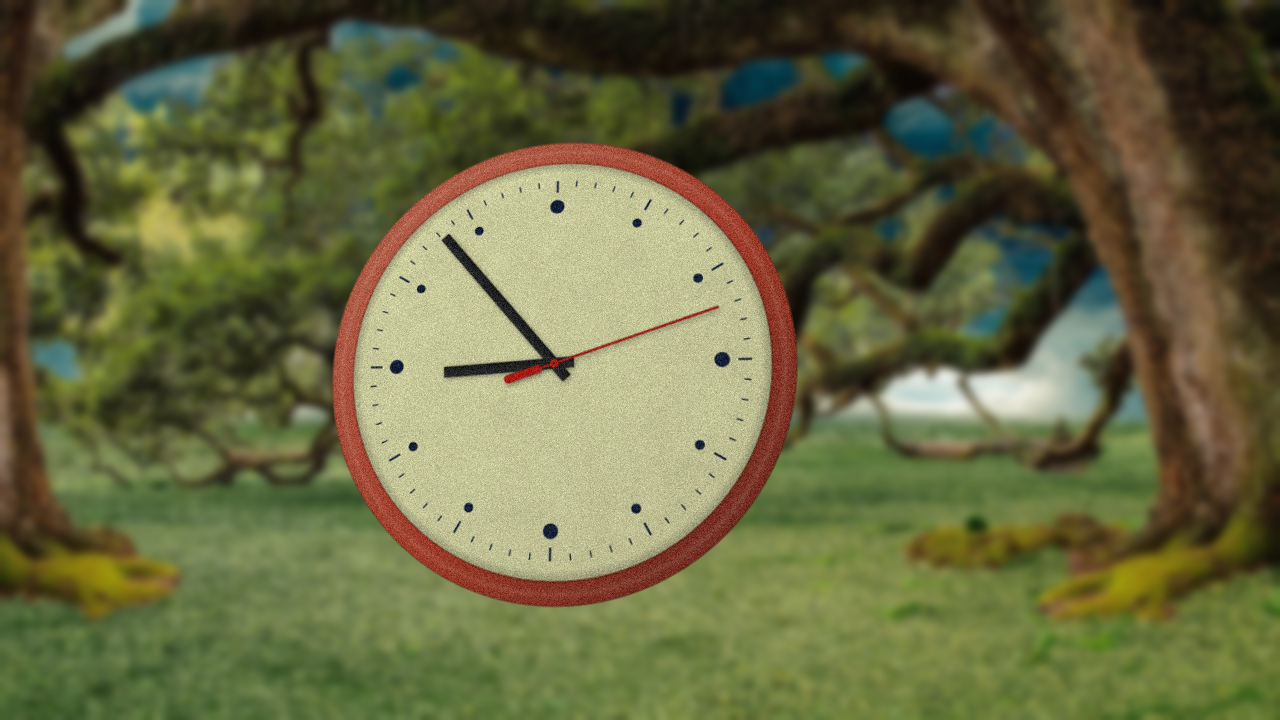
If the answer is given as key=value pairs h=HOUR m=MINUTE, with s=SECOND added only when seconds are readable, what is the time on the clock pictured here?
h=8 m=53 s=12
